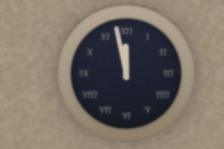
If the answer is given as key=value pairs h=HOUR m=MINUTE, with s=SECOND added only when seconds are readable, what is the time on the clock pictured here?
h=11 m=58
